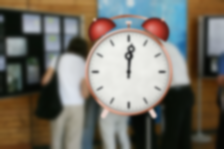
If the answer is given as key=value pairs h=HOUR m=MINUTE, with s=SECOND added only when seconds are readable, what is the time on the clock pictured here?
h=12 m=1
